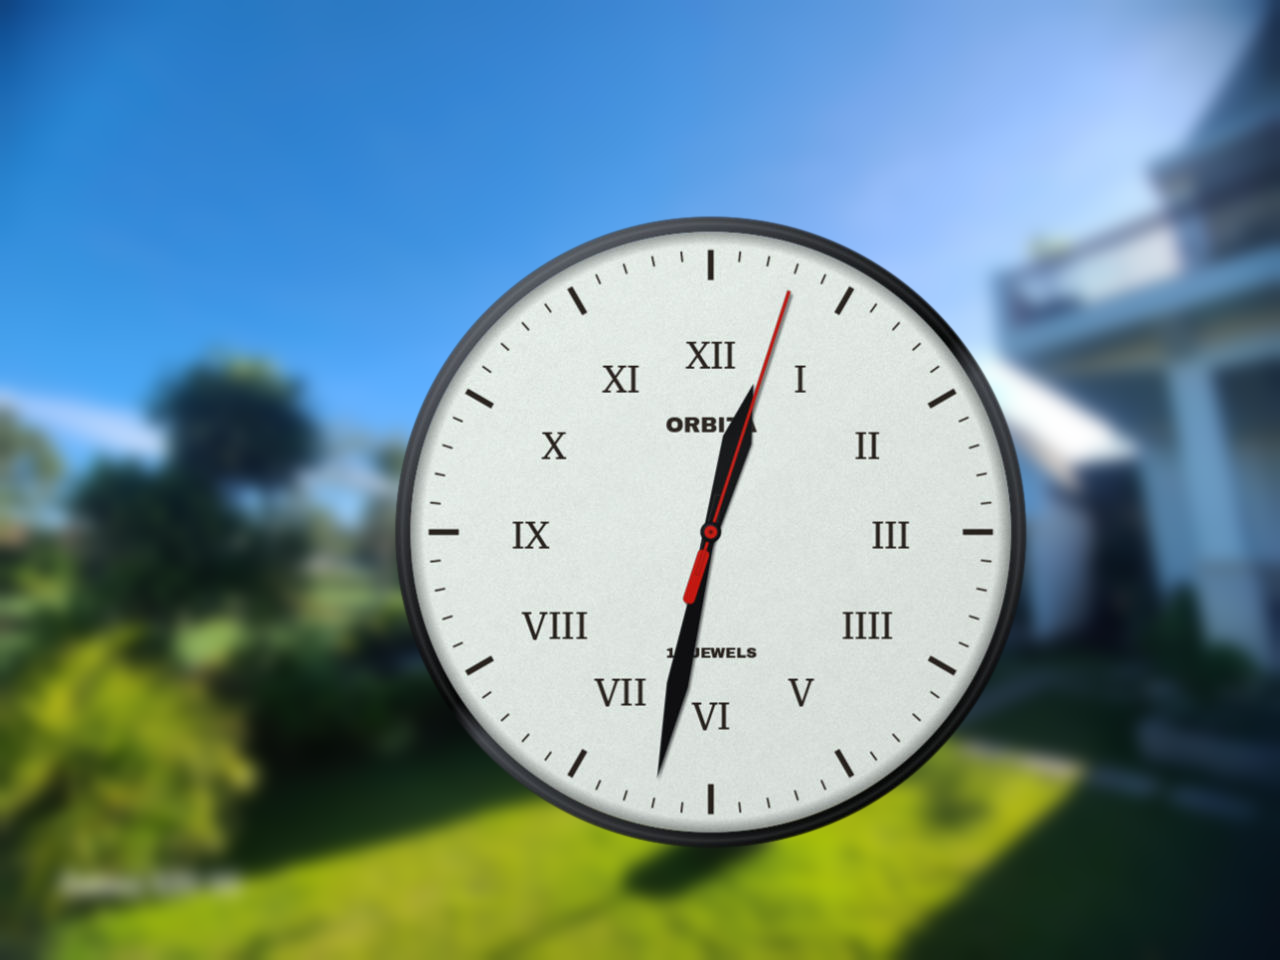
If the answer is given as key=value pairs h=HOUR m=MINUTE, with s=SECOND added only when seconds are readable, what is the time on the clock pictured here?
h=12 m=32 s=3
